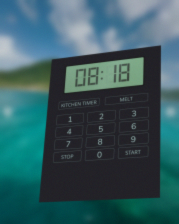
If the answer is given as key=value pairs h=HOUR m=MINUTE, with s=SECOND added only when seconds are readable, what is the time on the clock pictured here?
h=8 m=18
